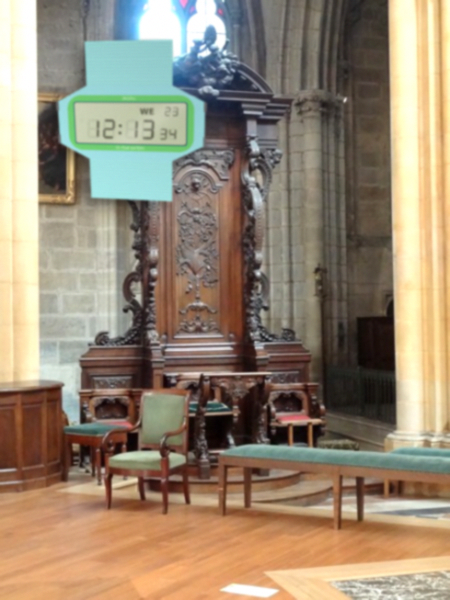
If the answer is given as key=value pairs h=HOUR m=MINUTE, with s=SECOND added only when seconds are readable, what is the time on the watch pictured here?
h=12 m=13
